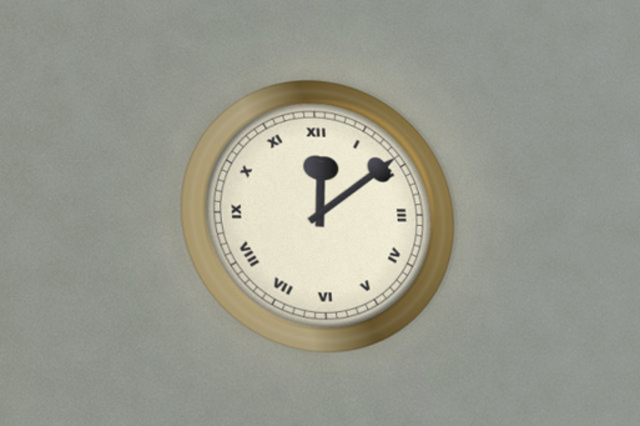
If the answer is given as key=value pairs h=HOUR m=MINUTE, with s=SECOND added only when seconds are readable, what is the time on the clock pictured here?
h=12 m=9
